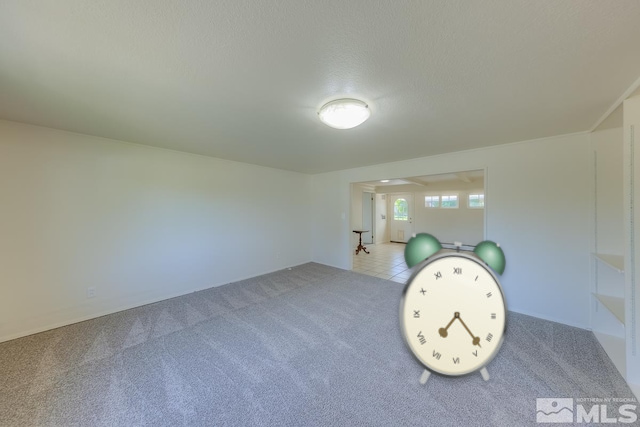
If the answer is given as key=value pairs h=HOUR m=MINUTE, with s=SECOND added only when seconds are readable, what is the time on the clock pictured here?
h=7 m=23
